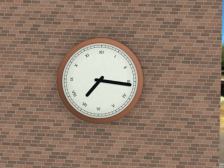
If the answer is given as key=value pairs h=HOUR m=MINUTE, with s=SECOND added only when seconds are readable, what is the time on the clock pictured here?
h=7 m=16
